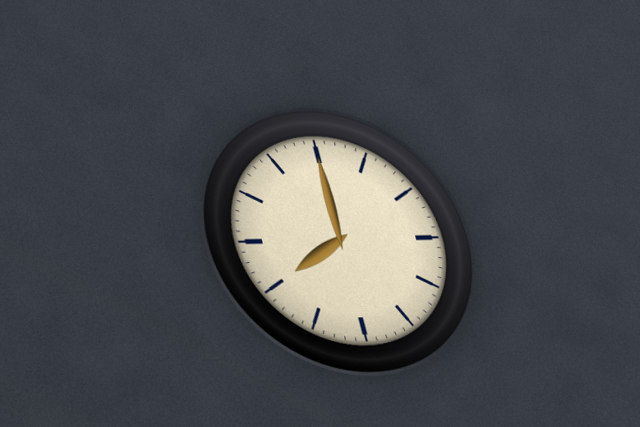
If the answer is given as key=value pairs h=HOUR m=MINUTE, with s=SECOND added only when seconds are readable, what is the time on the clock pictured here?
h=8 m=0
